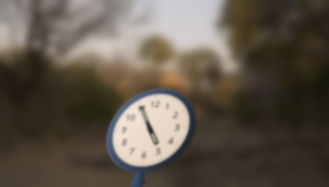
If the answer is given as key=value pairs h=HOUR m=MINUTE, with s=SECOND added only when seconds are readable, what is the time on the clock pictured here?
h=4 m=55
